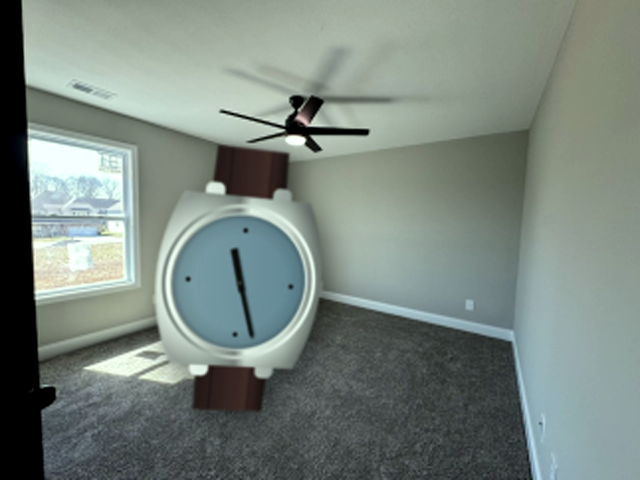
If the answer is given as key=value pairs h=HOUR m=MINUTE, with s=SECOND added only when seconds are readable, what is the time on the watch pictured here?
h=11 m=27
